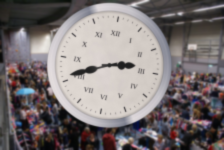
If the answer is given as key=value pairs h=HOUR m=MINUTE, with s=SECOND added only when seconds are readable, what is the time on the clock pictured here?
h=2 m=41
